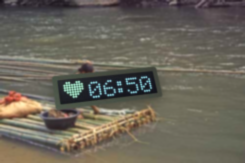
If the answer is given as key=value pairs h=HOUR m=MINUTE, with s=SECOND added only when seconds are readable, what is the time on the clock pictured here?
h=6 m=50
